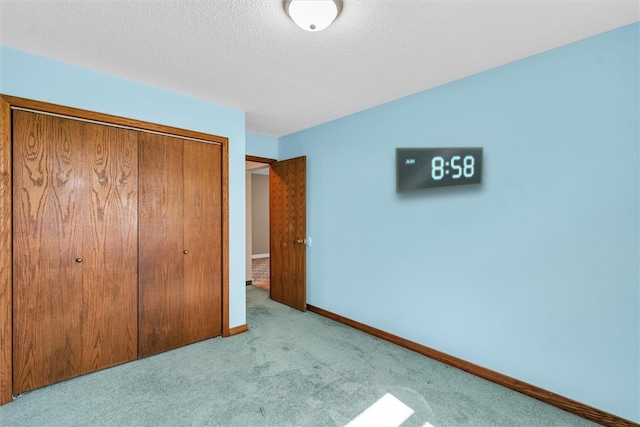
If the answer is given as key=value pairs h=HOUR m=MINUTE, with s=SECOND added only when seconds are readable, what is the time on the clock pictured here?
h=8 m=58
